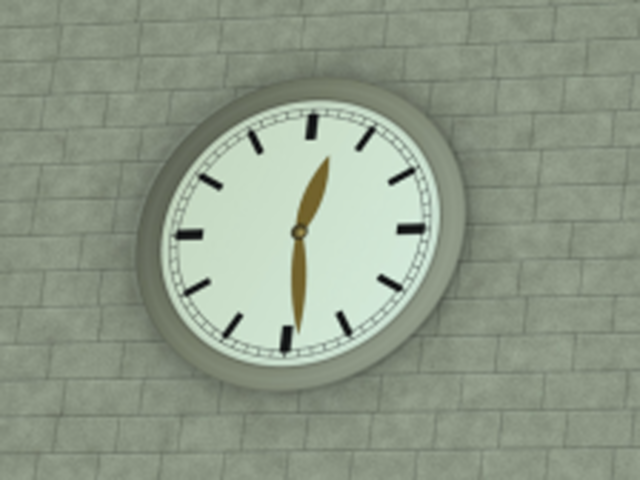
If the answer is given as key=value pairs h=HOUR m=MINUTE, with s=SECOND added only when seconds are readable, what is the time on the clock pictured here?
h=12 m=29
